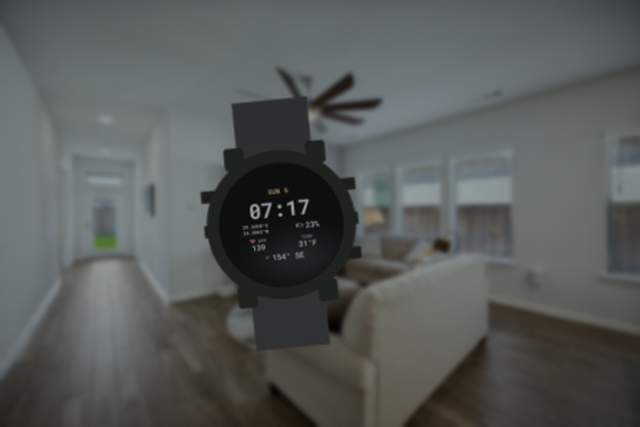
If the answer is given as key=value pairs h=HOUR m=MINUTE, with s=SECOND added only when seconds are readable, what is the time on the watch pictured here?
h=7 m=17
